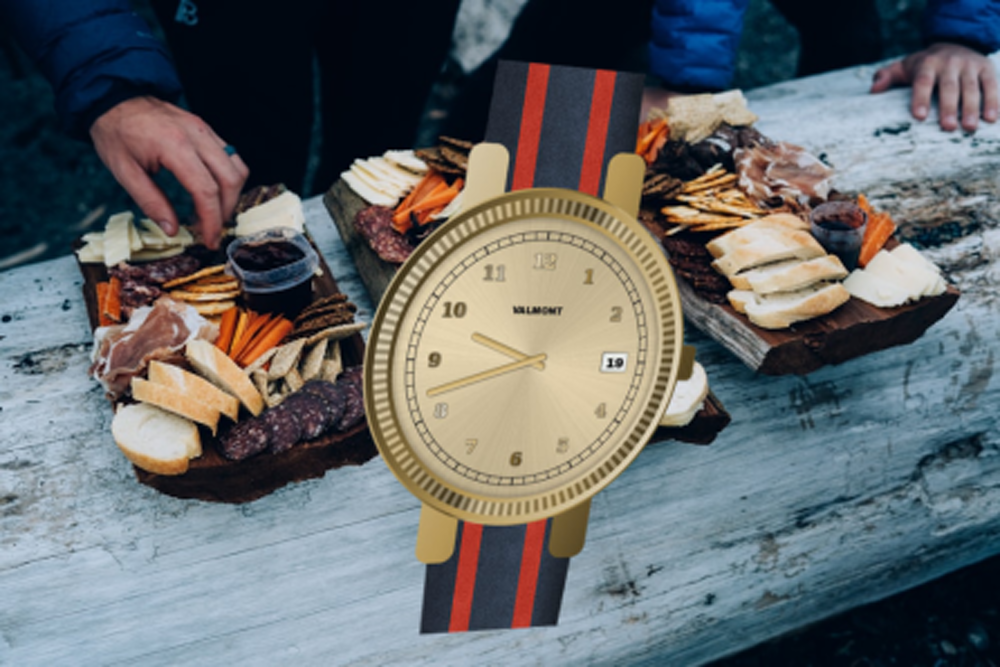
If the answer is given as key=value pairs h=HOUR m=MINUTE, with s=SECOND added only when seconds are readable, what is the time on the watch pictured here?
h=9 m=42
